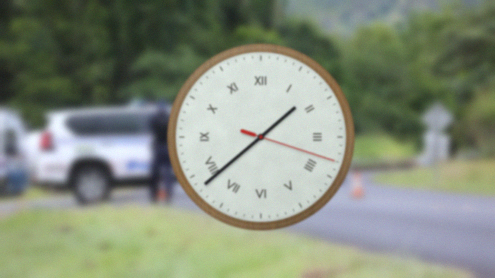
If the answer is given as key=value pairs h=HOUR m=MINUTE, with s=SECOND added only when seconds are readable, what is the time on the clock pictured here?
h=1 m=38 s=18
